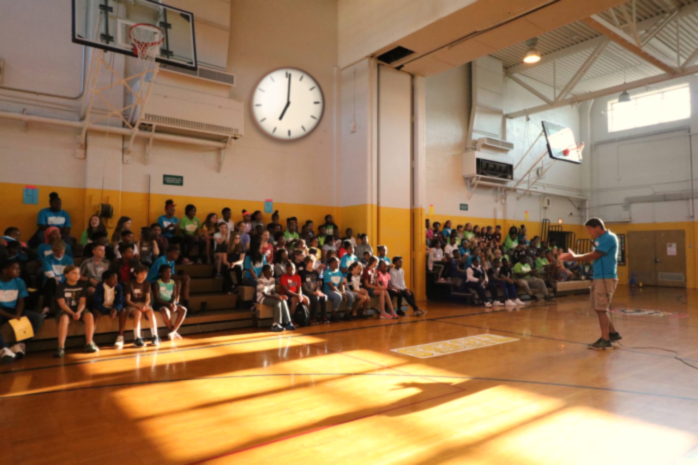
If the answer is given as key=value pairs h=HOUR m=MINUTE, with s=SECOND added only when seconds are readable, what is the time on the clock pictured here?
h=7 m=1
